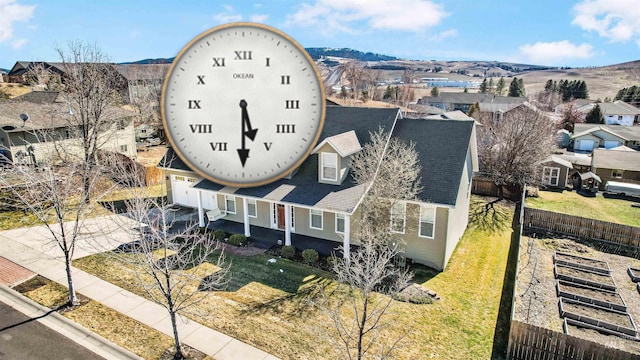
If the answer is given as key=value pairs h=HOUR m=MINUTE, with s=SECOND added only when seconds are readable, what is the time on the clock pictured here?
h=5 m=30
